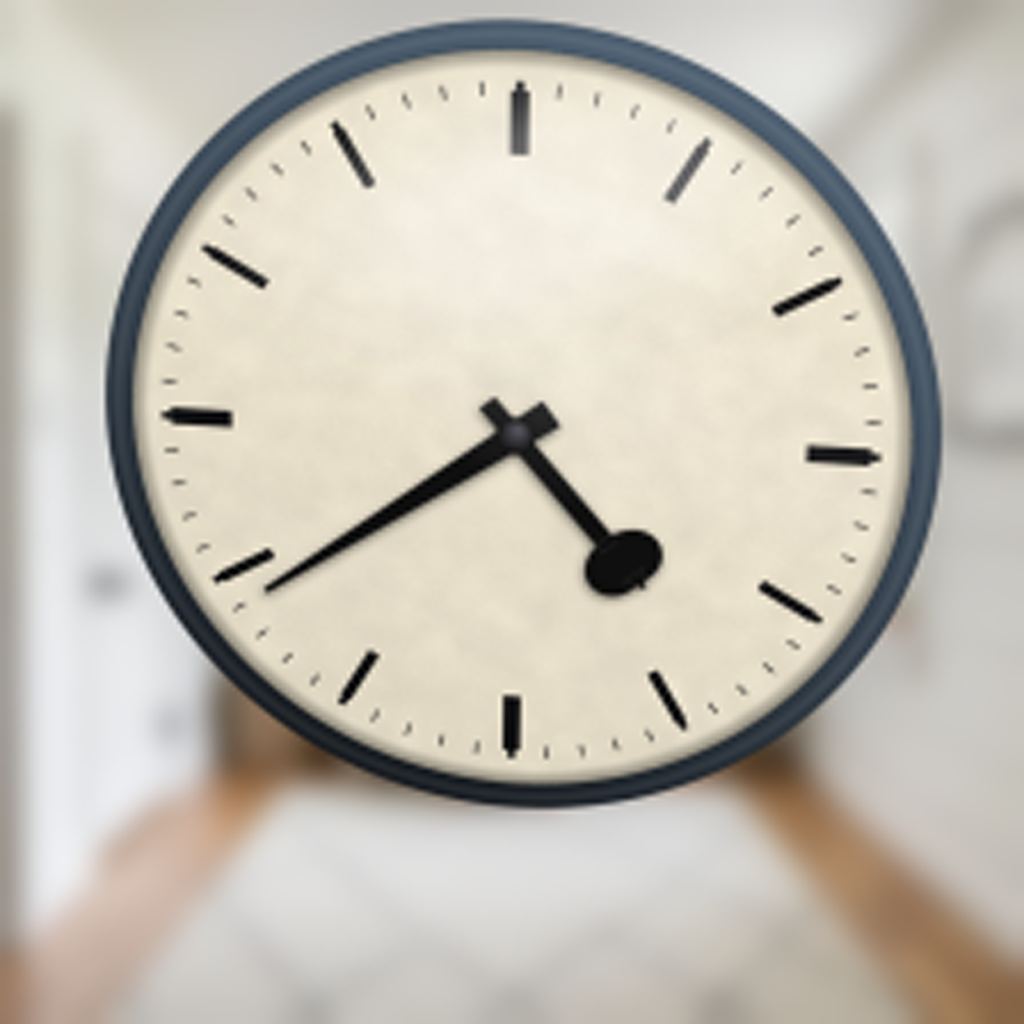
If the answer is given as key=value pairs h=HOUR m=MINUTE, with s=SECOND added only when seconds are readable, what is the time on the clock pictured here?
h=4 m=39
